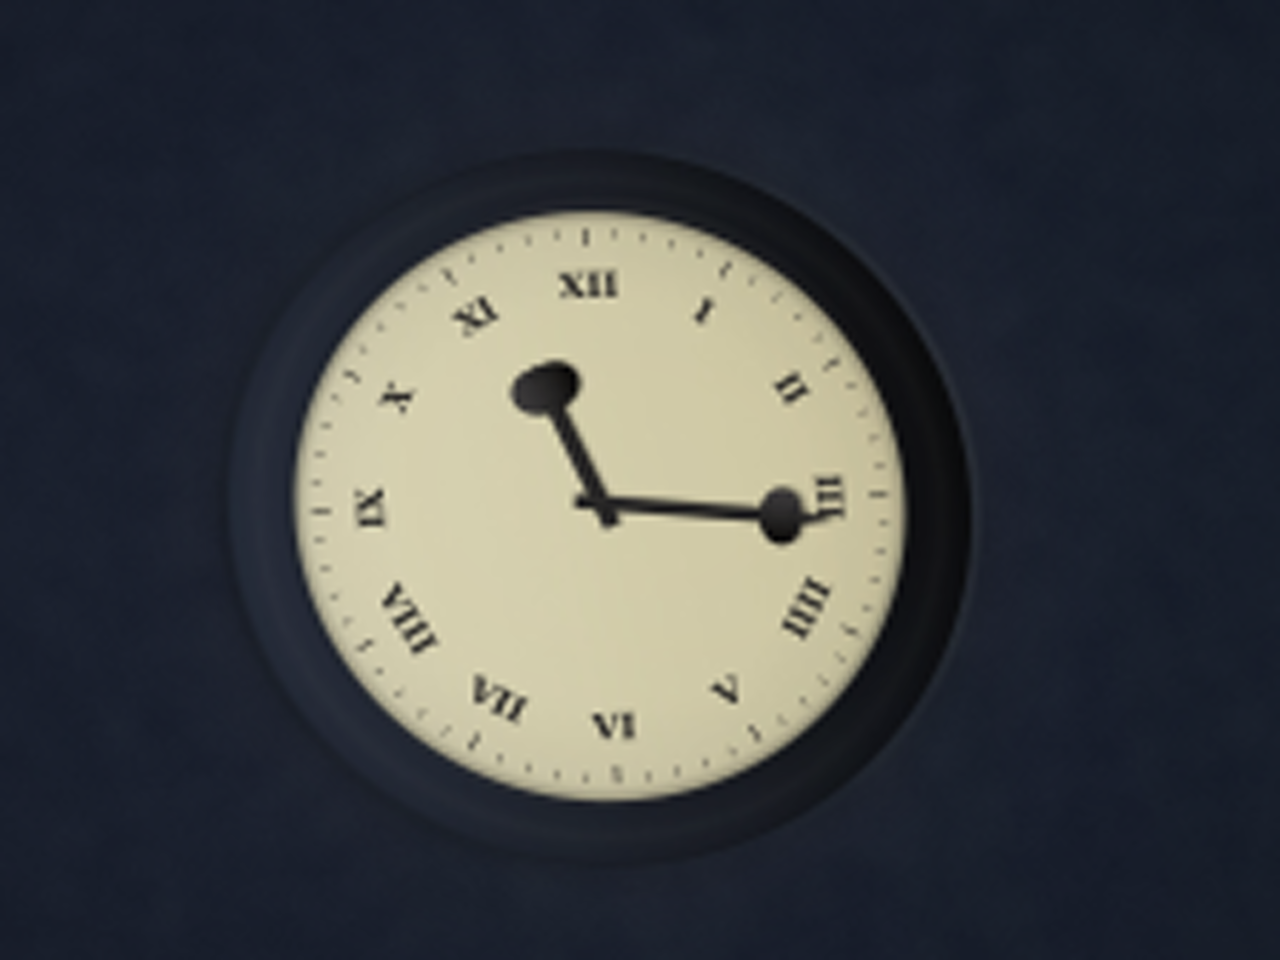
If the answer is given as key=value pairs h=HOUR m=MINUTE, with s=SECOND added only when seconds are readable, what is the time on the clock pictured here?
h=11 m=16
